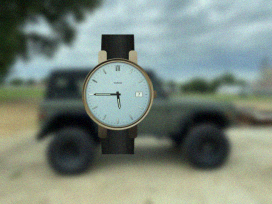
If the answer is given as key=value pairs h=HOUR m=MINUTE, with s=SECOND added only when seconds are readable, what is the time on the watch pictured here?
h=5 m=45
